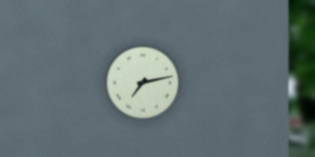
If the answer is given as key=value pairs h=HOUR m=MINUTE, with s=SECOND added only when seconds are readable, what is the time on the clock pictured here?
h=7 m=13
